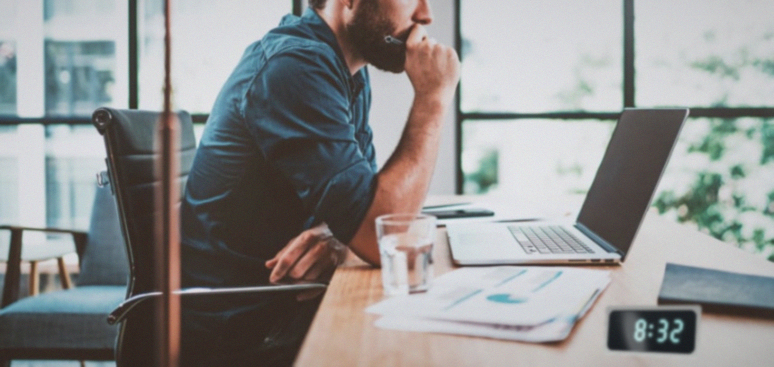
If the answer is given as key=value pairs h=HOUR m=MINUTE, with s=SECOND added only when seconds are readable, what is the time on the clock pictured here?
h=8 m=32
